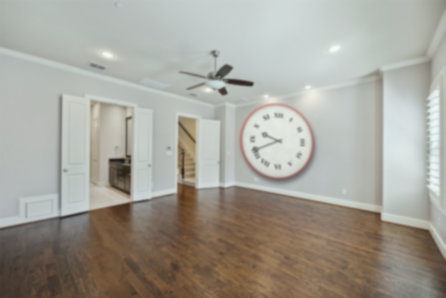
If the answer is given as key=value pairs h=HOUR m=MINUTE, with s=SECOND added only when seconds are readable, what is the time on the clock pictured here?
h=9 m=41
